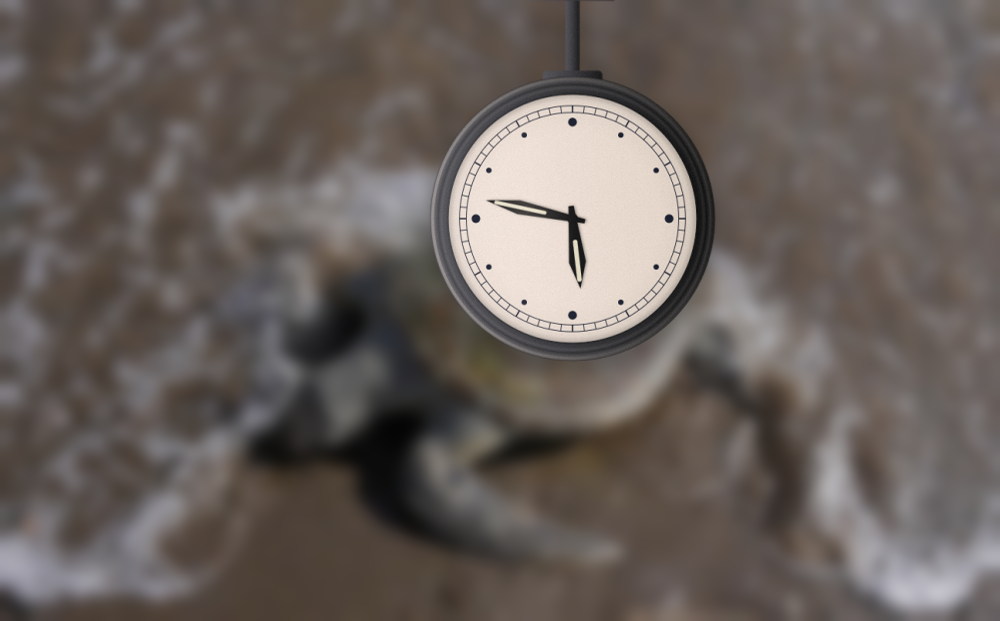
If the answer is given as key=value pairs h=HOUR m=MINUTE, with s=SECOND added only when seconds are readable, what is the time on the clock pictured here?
h=5 m=47
